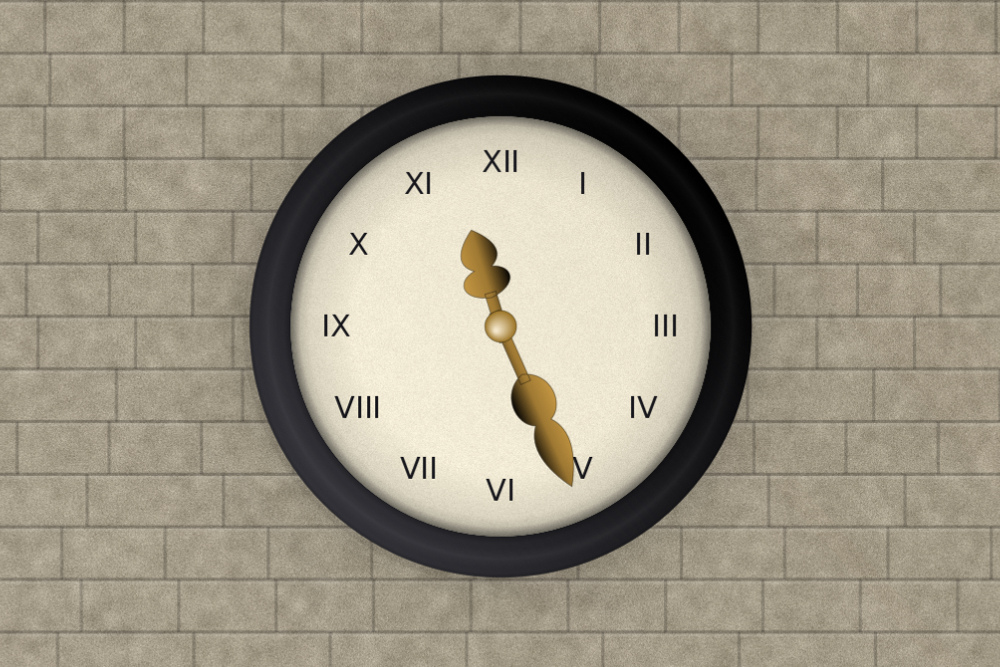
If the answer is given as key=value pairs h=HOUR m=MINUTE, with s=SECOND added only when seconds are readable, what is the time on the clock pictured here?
h=11 m=26
